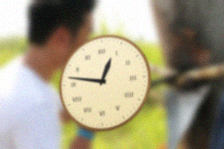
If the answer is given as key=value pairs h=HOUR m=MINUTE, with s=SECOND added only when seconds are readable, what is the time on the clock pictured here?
h=12 m=47
